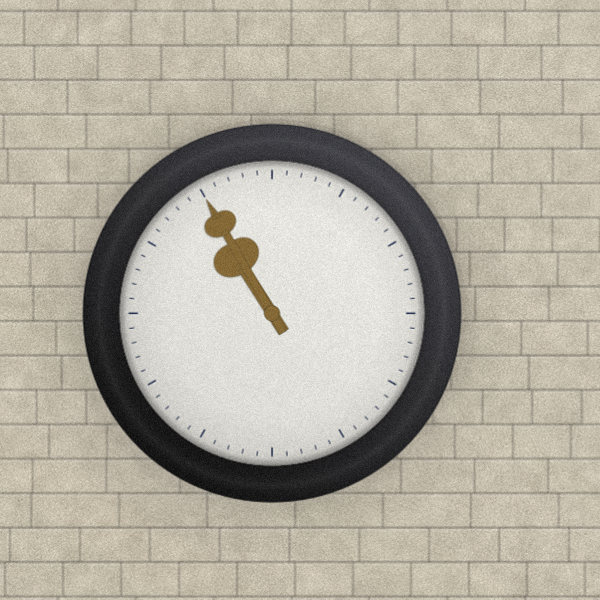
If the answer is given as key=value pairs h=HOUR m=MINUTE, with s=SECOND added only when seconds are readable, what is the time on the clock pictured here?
h=10 m=55
